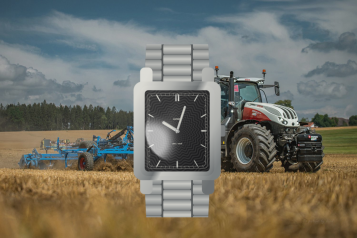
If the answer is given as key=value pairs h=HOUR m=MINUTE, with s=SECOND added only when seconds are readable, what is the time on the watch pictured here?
h=10 m=3
